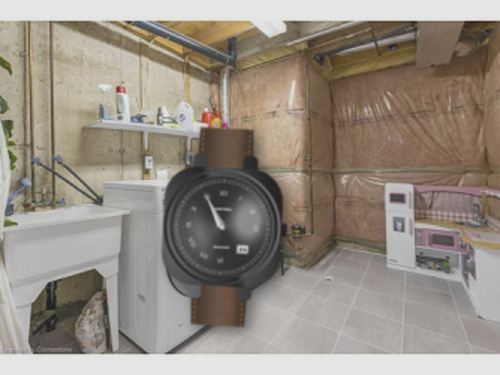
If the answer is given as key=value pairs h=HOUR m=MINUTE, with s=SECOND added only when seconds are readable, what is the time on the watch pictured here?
h=10 m=55
